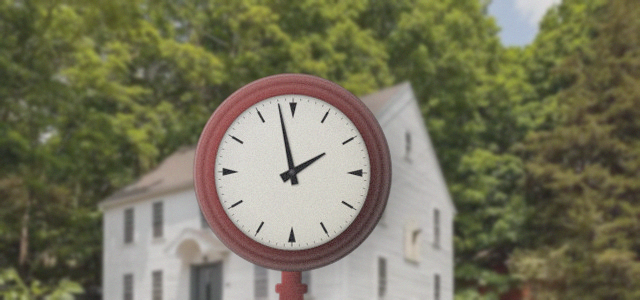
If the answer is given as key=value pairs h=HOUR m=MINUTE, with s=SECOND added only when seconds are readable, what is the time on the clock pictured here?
h=1 m=58
